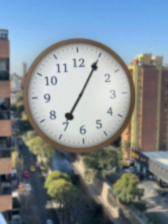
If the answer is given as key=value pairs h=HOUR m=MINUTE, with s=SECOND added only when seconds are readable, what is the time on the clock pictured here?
h=7 m=5
